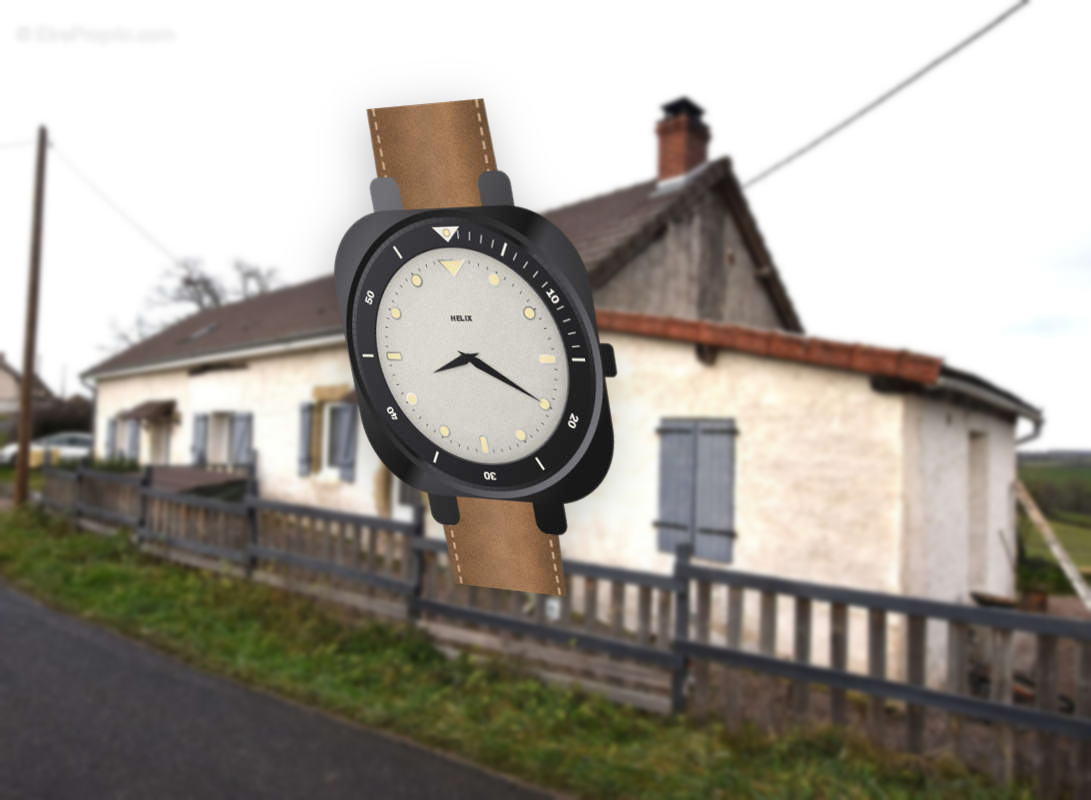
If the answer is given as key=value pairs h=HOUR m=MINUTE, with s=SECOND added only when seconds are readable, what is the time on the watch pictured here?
h=8 m=20
